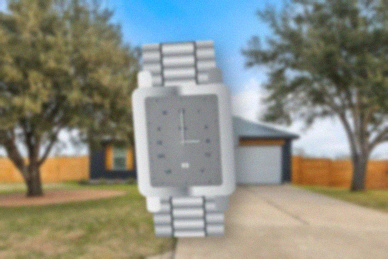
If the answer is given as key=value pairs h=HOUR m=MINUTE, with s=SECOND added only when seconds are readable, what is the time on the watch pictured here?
h=3 m=0
